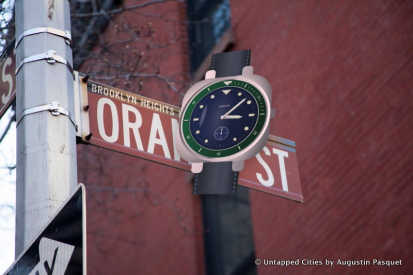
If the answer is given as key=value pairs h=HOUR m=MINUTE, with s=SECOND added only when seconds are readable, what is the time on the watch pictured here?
h=3 m=8
